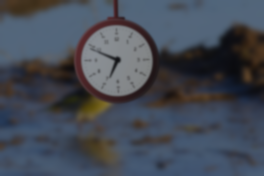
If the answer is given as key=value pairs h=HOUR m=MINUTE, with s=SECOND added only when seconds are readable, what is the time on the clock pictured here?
h=6 m=49
